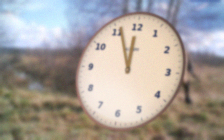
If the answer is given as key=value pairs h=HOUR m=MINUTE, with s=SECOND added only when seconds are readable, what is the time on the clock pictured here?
h=11 m=56
